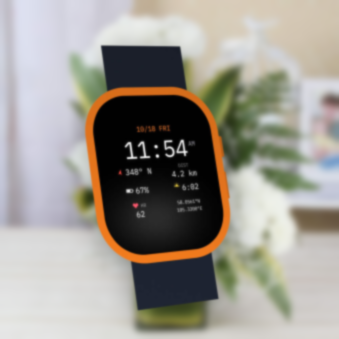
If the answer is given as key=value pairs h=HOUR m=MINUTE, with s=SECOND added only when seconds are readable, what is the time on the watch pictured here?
h=11 m=54
